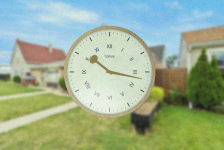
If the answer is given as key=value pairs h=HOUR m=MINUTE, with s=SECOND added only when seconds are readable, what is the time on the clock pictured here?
h=10 m=17
